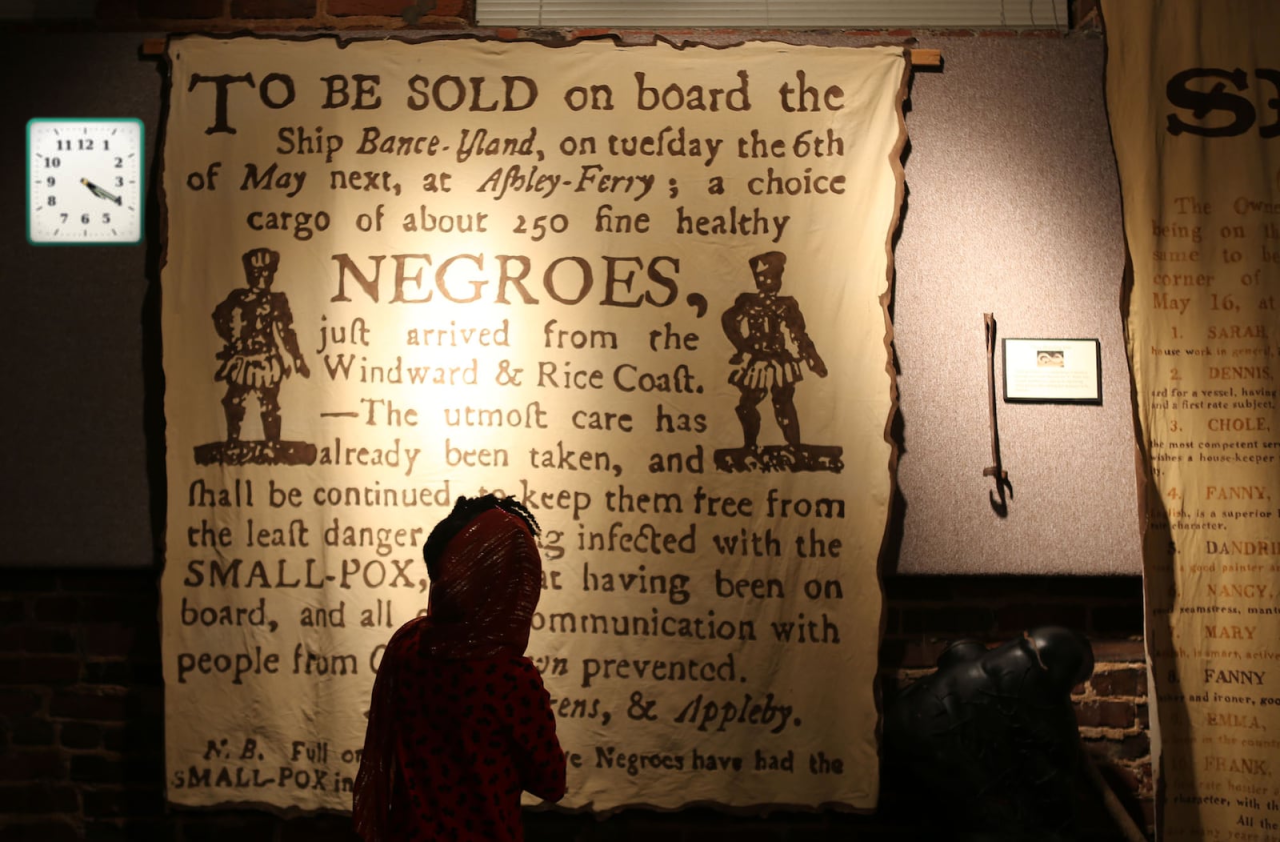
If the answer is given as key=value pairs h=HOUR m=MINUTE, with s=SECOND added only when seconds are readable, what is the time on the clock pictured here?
h=4 m=20
